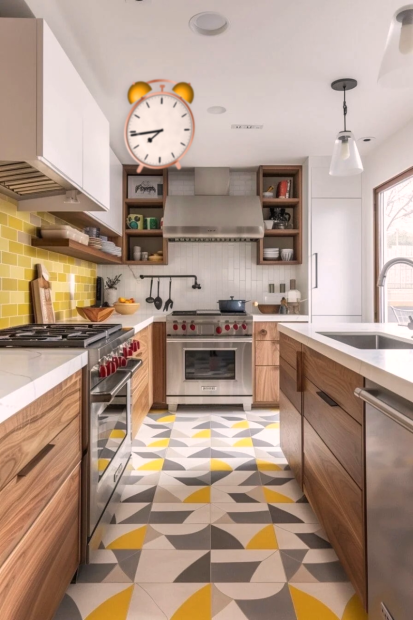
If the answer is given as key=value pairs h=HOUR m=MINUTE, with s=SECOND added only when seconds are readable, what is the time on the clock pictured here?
h=7 m=44
